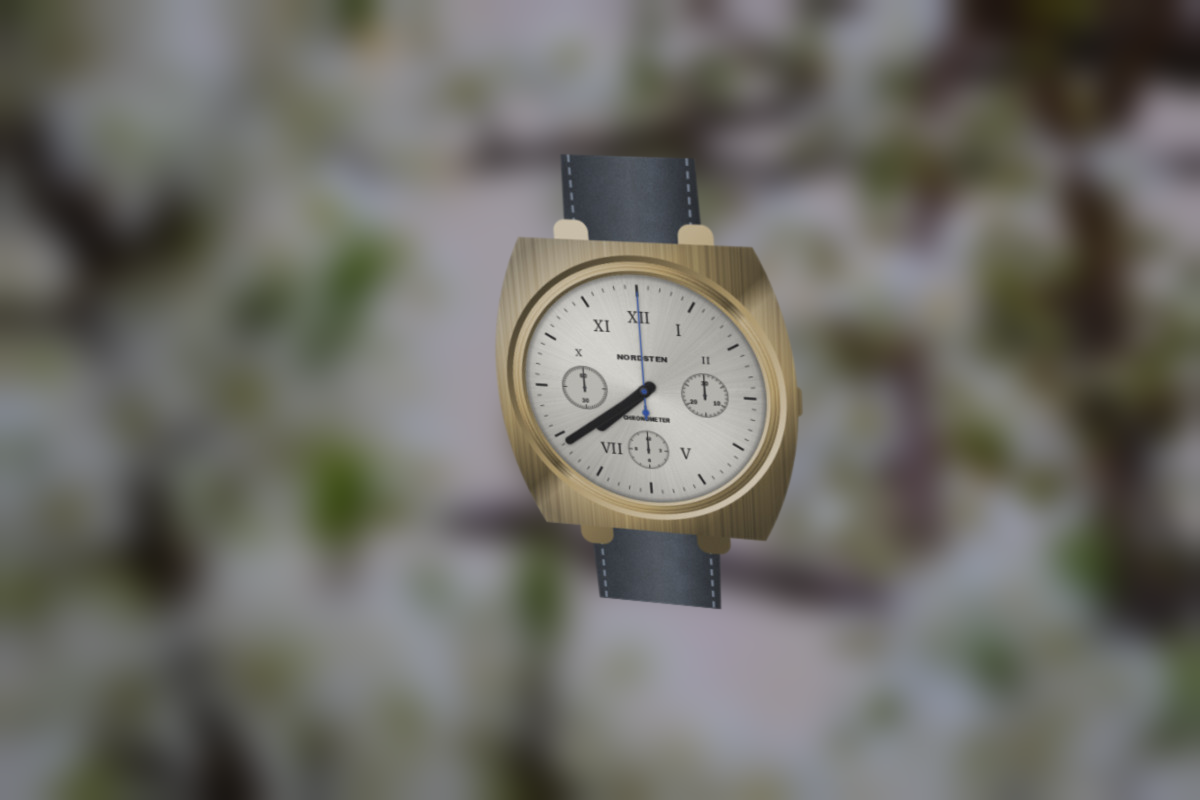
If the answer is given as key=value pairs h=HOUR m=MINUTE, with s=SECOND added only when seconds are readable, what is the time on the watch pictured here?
h=7 m=39
